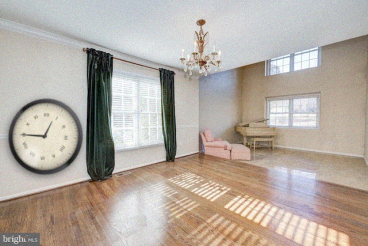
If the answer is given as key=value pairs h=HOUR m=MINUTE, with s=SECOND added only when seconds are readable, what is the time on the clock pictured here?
h=12 m=45
